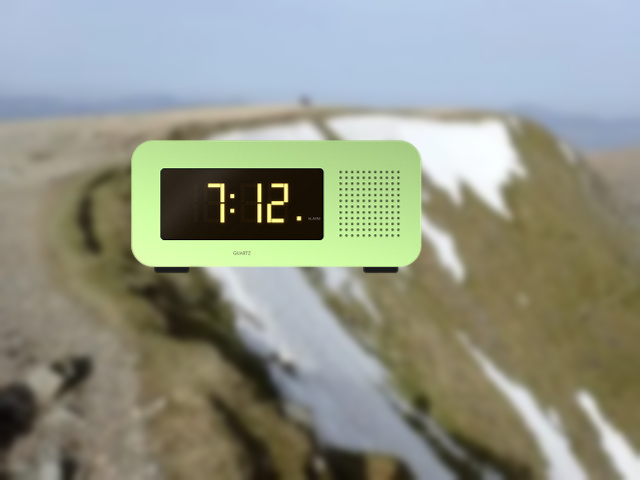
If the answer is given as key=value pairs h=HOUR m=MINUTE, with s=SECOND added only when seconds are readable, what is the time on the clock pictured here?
h=7 m=12
